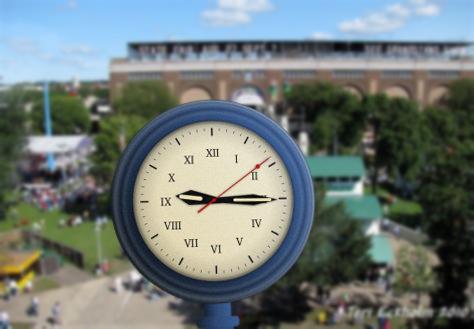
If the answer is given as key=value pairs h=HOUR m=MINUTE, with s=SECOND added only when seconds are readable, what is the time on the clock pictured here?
h=9 m=15 s=9
